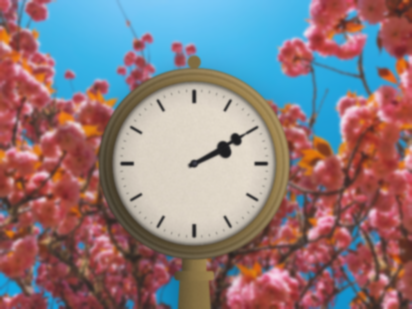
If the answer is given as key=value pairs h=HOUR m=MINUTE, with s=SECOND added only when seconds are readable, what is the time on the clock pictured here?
h=2 m=10
